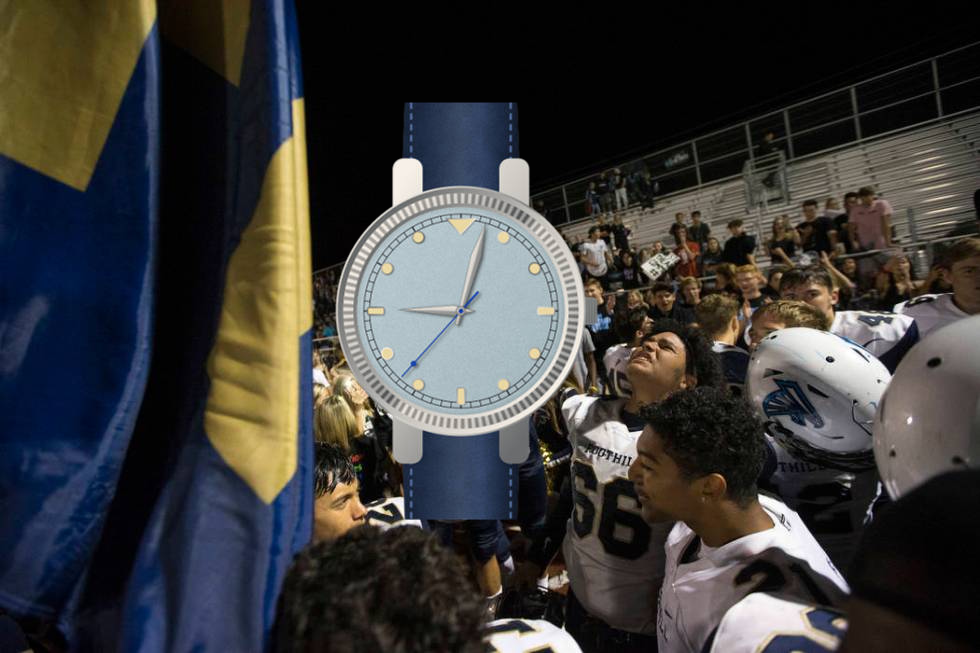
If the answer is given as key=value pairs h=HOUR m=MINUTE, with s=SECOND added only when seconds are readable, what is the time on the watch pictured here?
h=9 m=2 s=37
